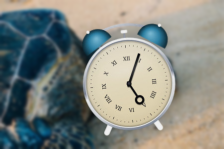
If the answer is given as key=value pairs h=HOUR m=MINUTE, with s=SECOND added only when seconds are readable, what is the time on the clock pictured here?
h=5 m=4
